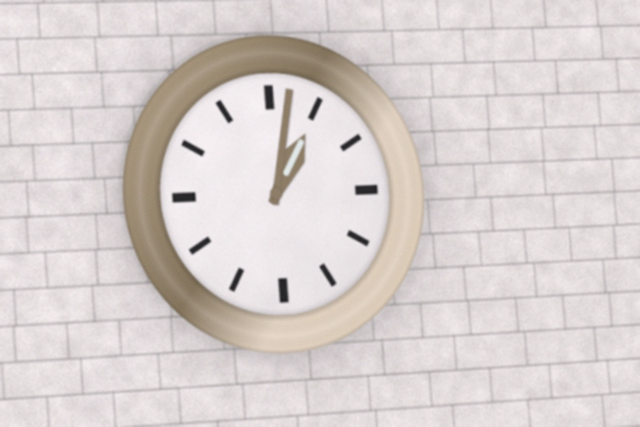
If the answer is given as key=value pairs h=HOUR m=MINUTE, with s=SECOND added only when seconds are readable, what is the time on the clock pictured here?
h=1 m=2
